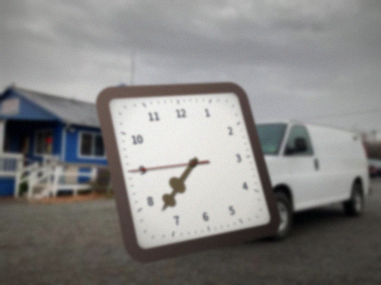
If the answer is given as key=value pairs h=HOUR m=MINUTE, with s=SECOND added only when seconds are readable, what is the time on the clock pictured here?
h=7 m=37 s=45
